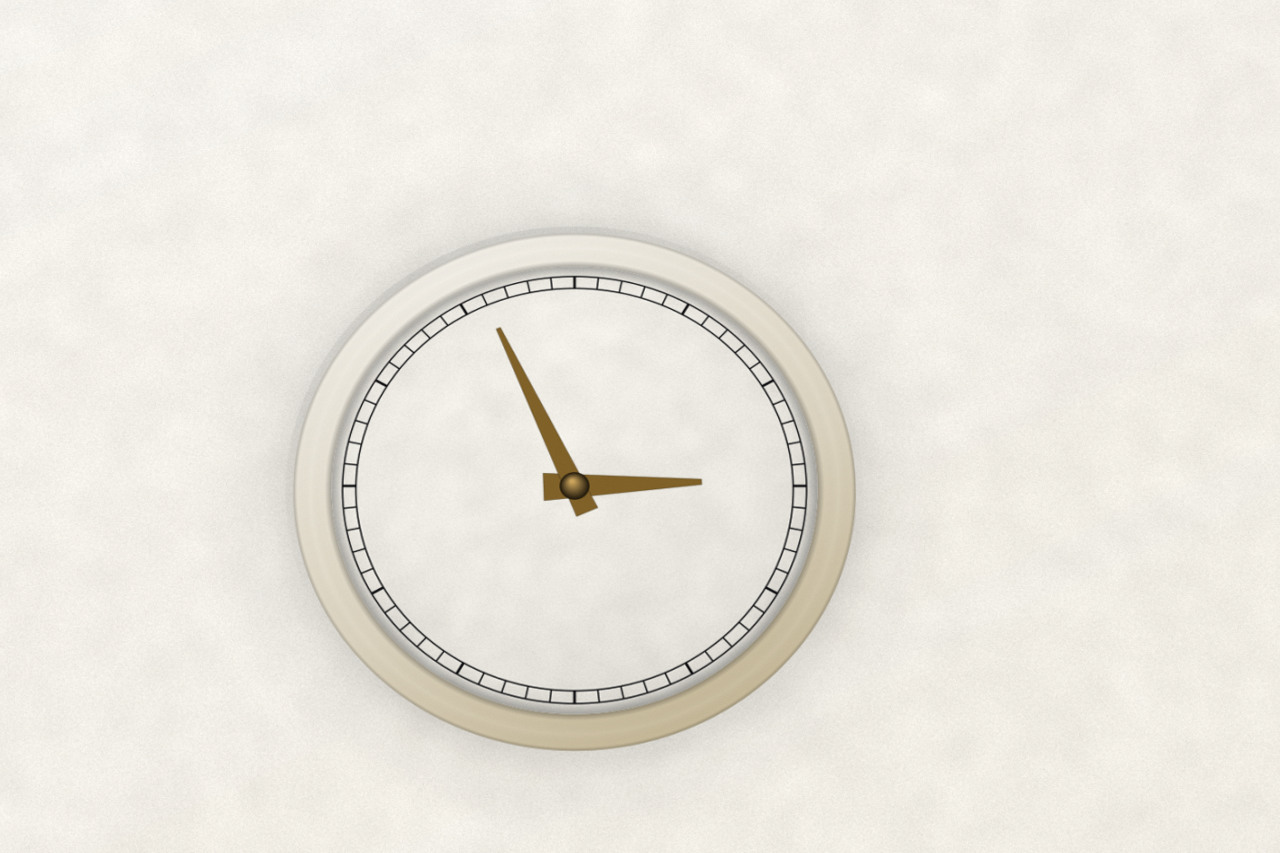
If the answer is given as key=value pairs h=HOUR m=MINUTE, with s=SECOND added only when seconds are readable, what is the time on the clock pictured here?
h=2 m=56
